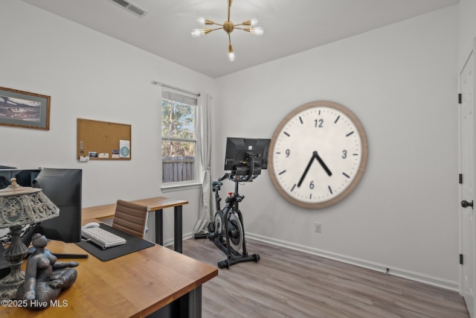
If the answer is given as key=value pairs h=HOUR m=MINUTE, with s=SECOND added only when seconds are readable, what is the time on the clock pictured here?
h=4 m=34
